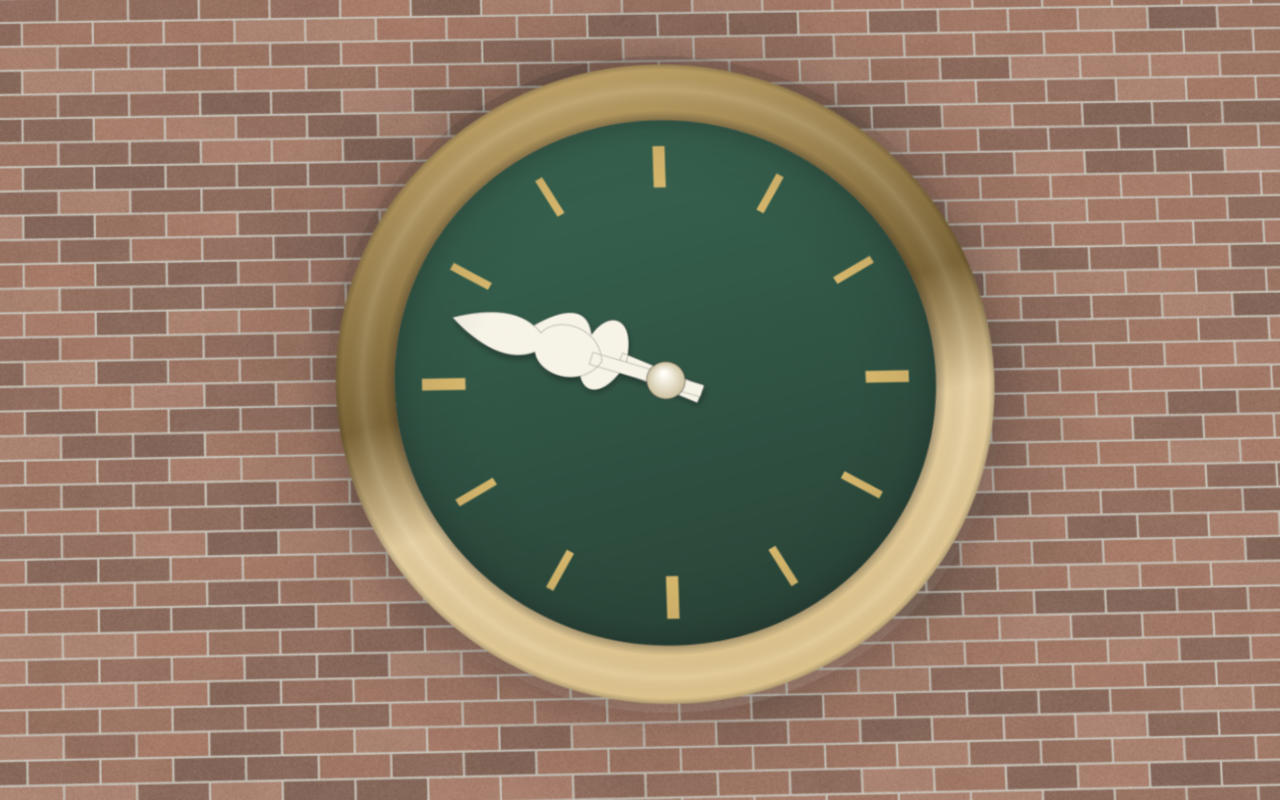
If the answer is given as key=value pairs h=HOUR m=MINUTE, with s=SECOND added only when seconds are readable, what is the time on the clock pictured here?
h=9 m=48
